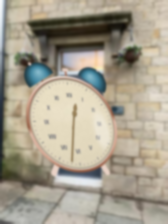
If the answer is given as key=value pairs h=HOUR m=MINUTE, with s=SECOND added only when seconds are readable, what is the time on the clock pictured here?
h=12 m=32
